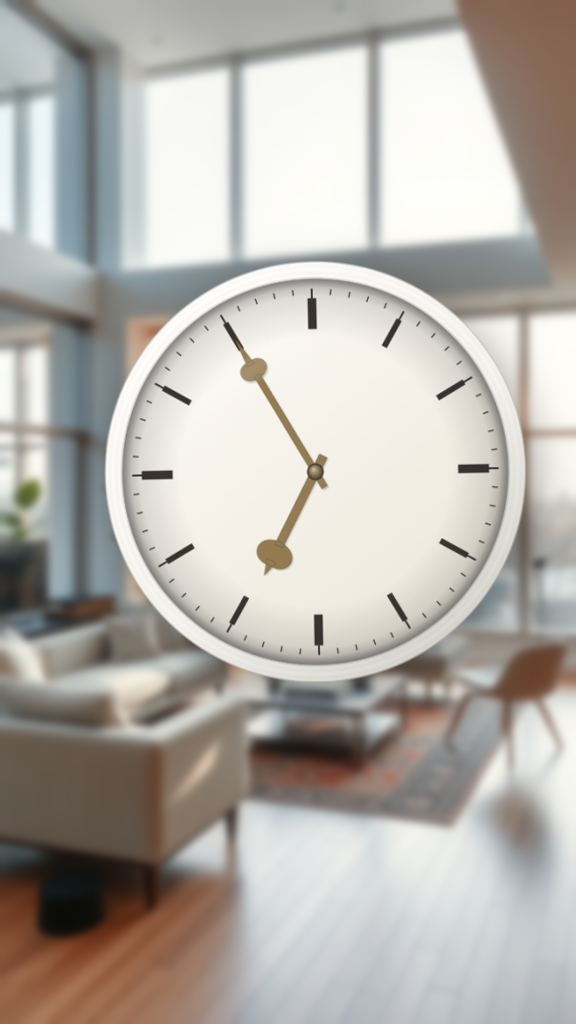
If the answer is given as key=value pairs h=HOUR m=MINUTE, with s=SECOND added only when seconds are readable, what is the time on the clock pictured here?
h=6 m=55
